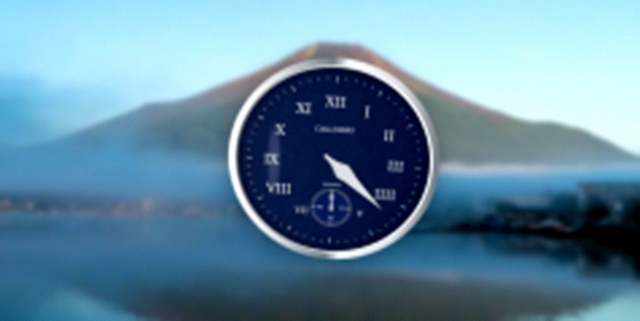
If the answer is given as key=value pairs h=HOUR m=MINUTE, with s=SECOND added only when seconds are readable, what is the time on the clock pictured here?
h=4 m=22
